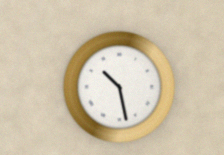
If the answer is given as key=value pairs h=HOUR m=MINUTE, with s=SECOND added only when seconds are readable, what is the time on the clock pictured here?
h=10 m=28
